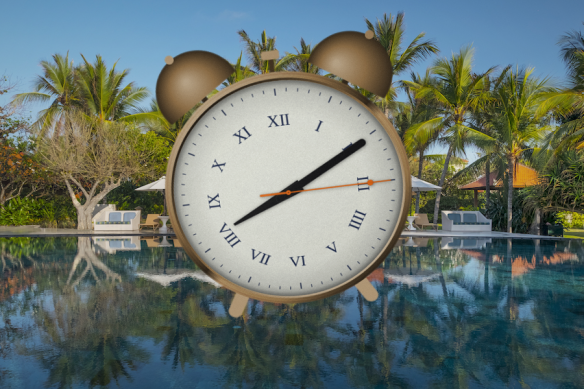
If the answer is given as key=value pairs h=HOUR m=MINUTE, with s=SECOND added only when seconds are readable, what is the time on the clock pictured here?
h=8 m=10 s=15
